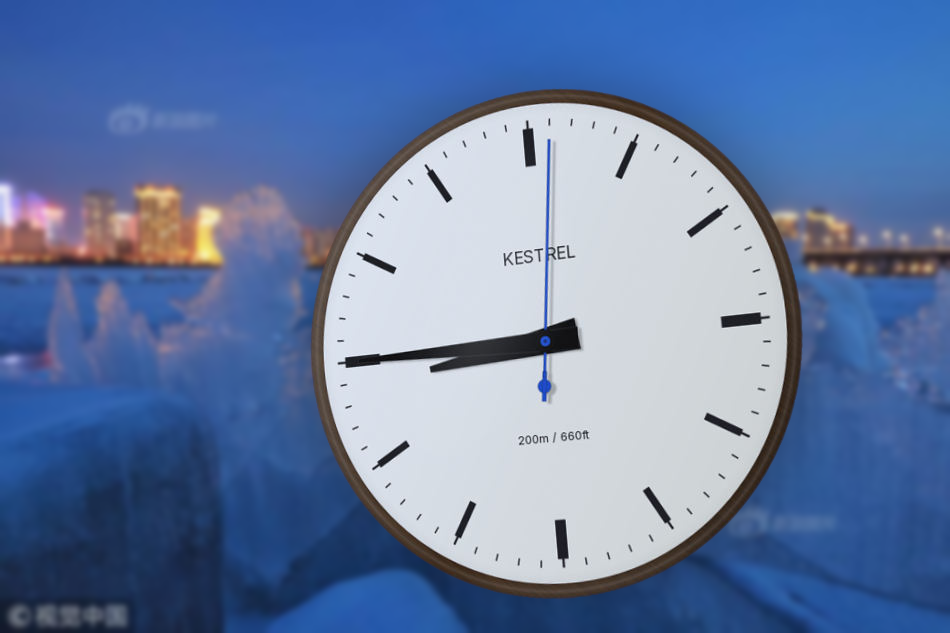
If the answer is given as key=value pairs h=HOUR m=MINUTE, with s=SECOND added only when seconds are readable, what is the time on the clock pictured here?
h=8 m=45 s=1
